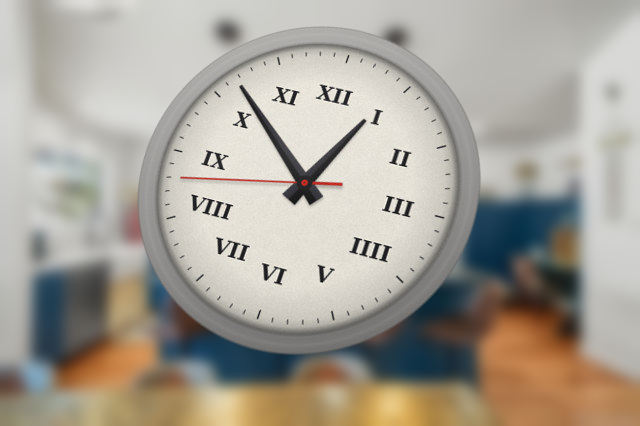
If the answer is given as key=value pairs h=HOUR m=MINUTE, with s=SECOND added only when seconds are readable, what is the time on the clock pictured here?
h=12 m=51 s=43
